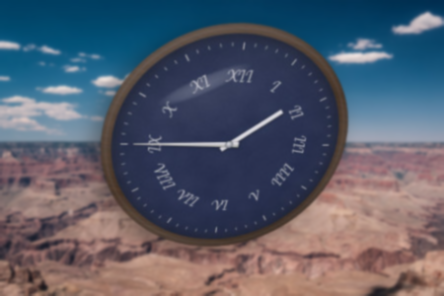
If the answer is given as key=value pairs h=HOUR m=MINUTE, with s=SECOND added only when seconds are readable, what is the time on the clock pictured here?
h=1 m=45
